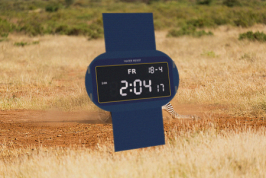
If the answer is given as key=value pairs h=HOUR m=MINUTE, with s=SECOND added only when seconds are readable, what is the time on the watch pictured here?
h=2 m=4 s=17
